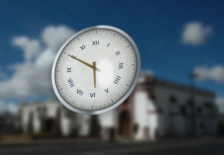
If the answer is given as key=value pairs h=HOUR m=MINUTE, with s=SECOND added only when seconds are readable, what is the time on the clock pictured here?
h=5 m=50
